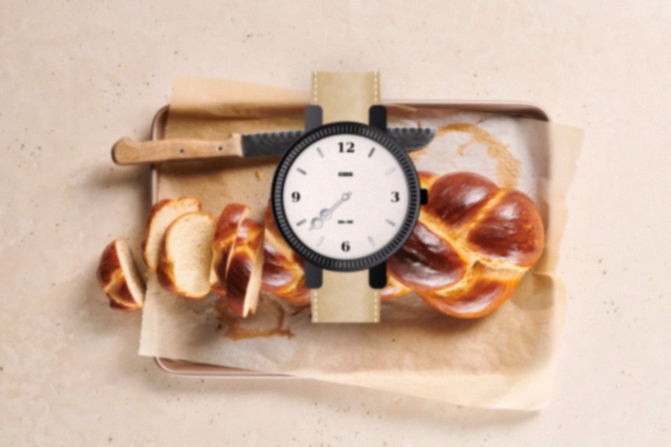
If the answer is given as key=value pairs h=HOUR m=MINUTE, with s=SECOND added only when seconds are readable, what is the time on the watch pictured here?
h=7 m=38
